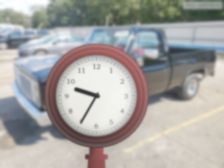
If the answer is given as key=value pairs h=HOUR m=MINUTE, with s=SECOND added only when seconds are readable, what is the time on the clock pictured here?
h=9 m=35
